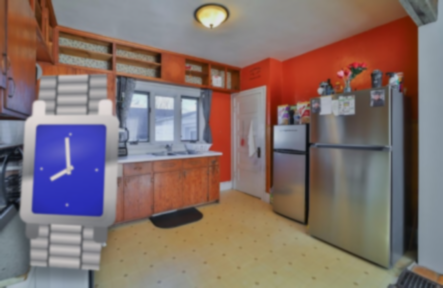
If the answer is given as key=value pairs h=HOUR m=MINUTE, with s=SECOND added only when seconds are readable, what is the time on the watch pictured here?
h=7 m=59
